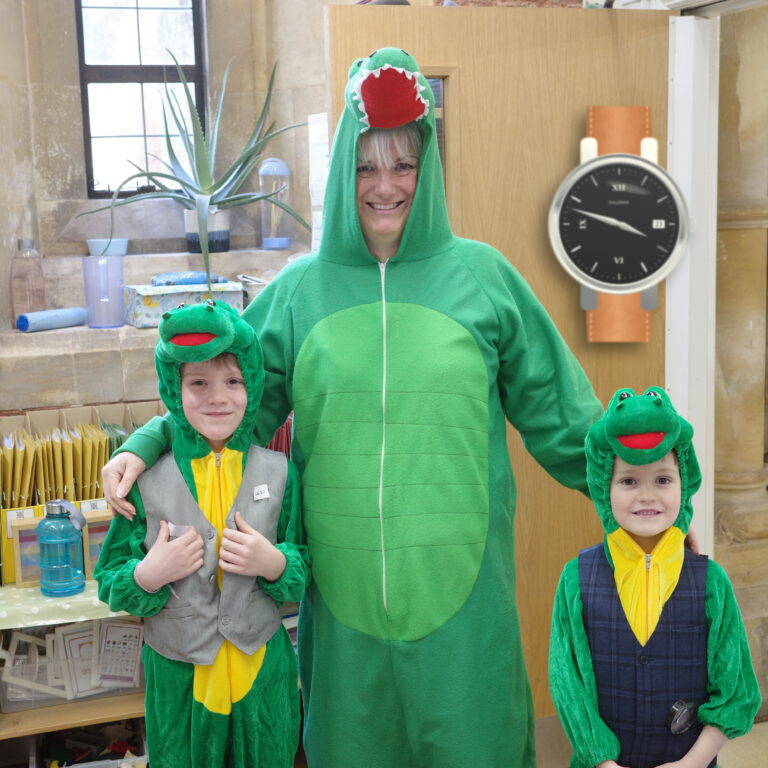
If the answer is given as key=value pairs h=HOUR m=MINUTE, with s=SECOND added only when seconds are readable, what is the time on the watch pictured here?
h=3 m=48
